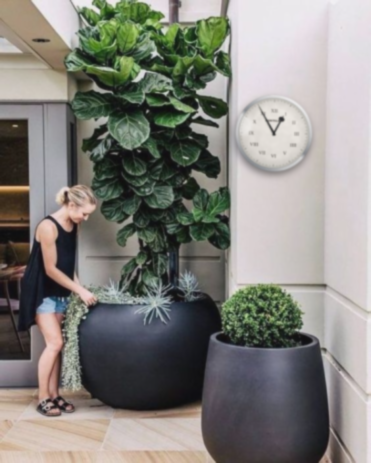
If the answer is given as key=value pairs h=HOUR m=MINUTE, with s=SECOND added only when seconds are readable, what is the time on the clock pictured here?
h=12 m=55
